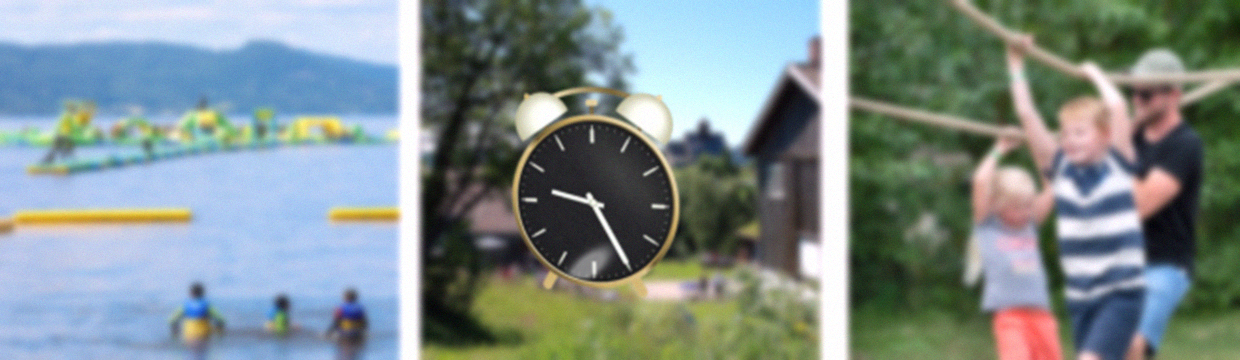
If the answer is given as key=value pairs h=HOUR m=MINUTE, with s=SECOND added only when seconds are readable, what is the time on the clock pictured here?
h=9 m=25
